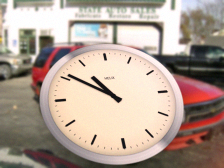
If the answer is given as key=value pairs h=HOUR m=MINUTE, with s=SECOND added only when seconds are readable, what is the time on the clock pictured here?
h=10 m=51
